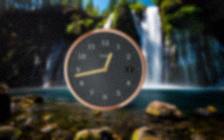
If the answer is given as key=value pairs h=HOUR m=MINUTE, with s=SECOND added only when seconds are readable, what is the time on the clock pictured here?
h=12 m=43
